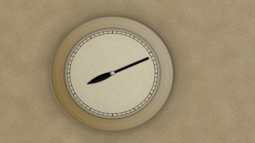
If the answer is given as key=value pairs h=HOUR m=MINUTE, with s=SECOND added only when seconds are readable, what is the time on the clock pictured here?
h=8 m=11
